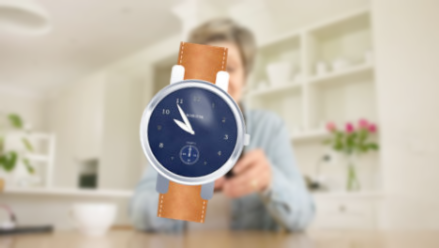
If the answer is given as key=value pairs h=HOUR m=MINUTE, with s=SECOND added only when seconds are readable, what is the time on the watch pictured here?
h=9 m=54
